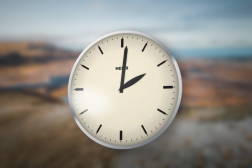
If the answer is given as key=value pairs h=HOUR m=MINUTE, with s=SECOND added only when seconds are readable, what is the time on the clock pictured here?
h=2 m=1
